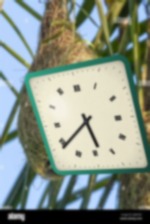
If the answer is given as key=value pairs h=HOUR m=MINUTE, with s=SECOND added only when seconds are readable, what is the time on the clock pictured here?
h=5 m=39
